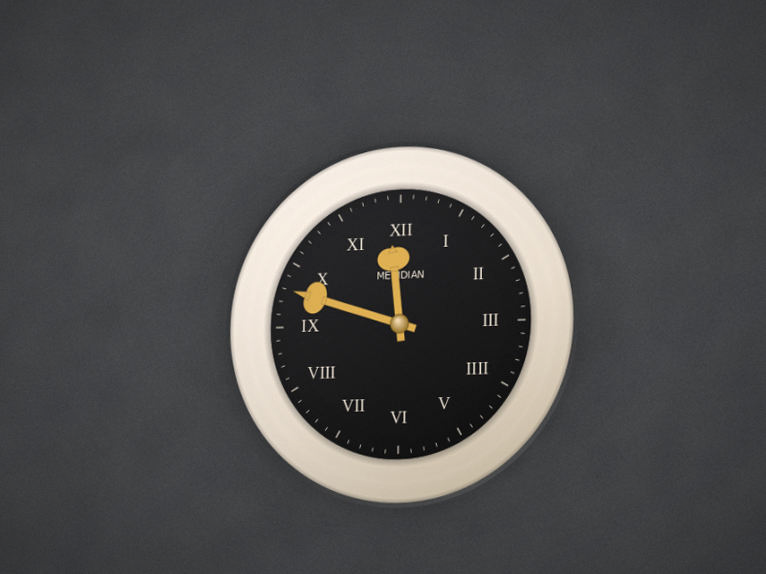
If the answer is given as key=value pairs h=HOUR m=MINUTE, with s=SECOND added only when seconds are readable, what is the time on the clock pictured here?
h=11 m=48
